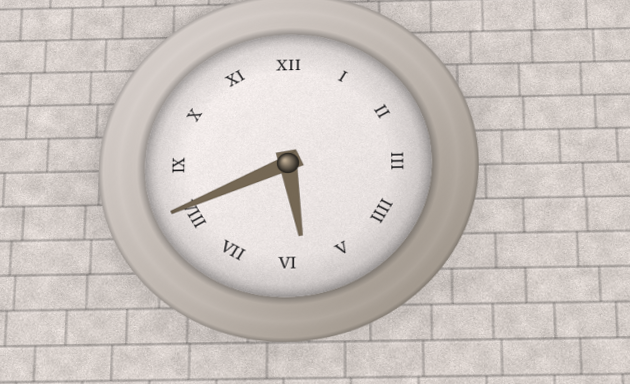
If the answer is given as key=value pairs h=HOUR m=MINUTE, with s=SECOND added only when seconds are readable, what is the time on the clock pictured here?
h=5 m=41
